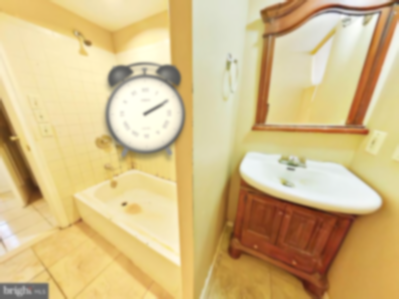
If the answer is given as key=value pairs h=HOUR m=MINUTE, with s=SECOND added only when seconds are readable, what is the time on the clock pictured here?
h=2 m=10
